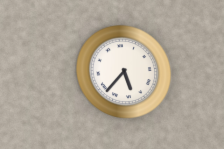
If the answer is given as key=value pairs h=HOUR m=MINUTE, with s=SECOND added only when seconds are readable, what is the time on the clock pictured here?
h=5 m=38
